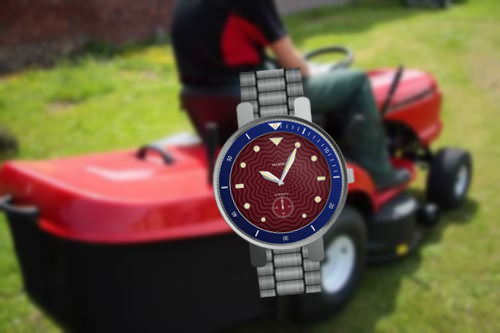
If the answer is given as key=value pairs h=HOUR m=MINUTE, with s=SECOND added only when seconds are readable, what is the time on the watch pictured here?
h=10 m=5
